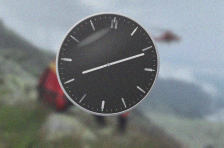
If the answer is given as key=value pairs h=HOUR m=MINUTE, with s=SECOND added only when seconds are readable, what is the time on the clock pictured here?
h=8 m=11
